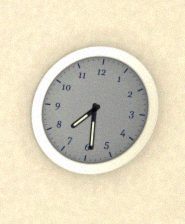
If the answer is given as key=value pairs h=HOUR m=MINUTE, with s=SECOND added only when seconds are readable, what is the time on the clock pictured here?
h=7 m=29
